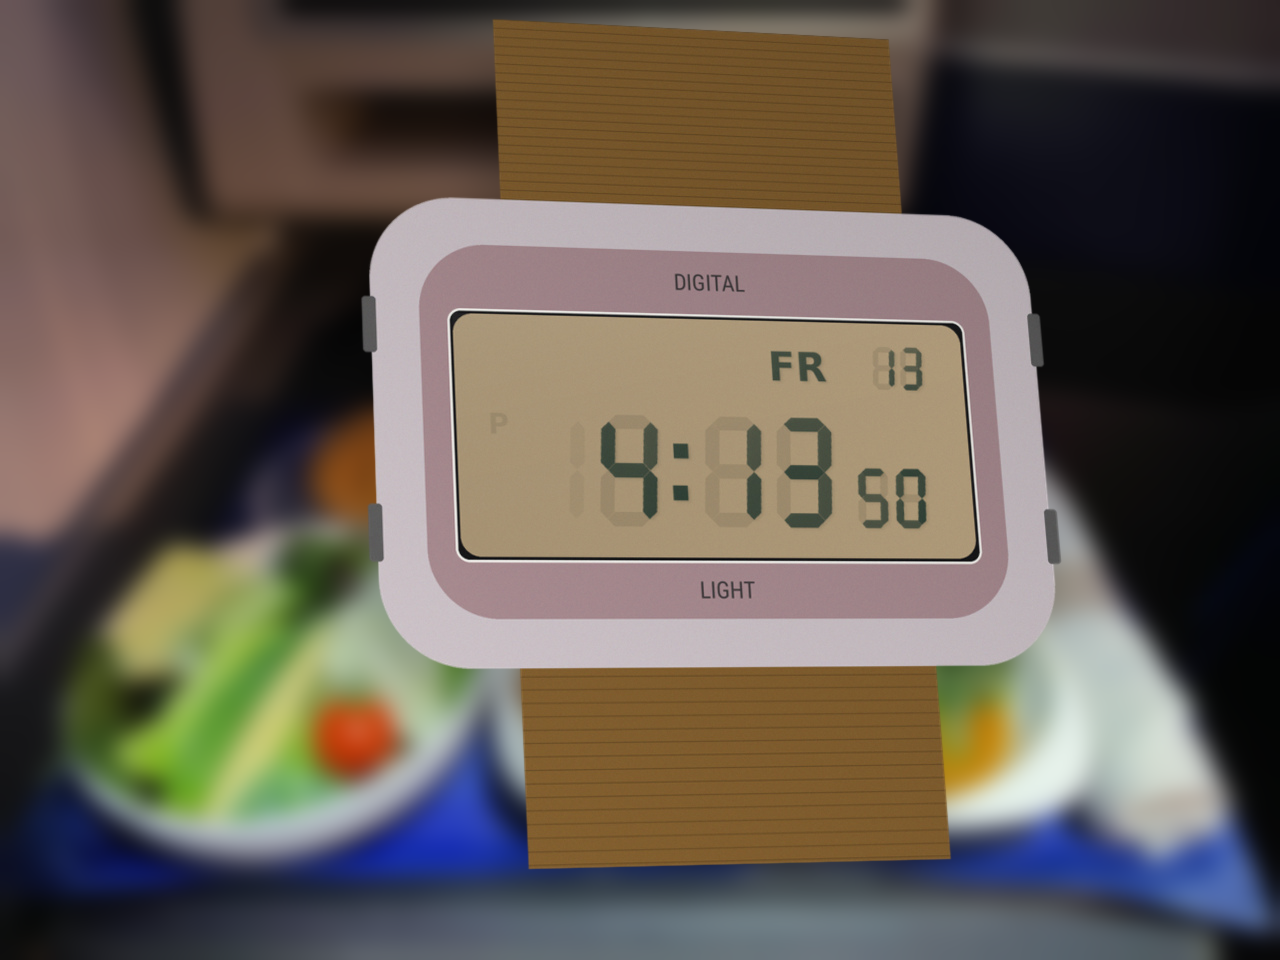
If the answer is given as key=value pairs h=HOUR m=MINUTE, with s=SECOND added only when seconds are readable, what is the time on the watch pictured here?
h=4 m=13 s=50
